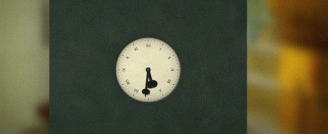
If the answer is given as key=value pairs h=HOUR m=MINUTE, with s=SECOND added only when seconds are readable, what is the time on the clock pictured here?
h=5 m=31
